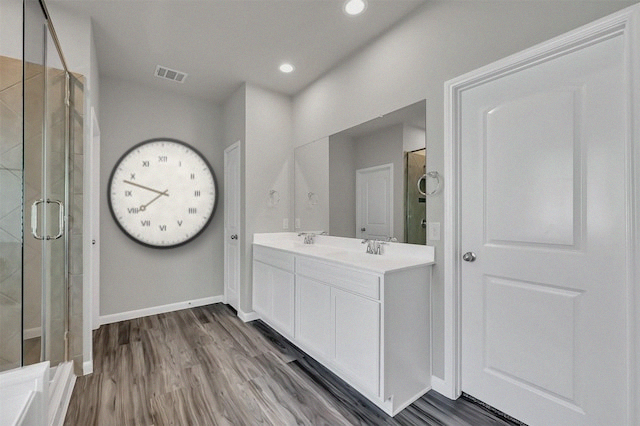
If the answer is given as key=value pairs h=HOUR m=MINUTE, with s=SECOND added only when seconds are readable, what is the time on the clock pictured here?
h=7 m=48
